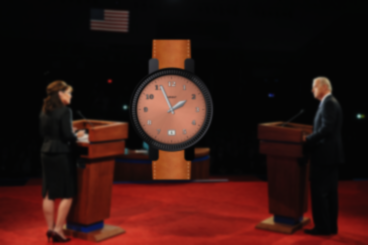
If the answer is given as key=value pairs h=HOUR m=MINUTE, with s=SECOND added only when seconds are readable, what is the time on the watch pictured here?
h=1 m=56
